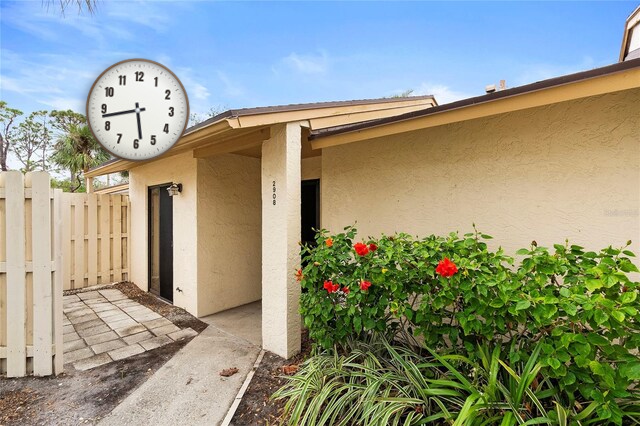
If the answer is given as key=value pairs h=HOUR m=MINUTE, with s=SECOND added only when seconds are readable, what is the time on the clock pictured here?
h=5 m=43
